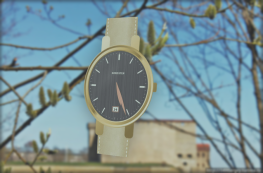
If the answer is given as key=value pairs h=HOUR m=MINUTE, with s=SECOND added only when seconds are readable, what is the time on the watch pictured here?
h=5 m=26
